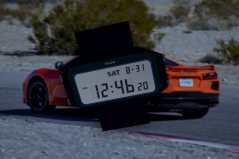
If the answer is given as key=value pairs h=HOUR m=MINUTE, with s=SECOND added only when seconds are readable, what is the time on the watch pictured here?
h=12 m=46 s=20
